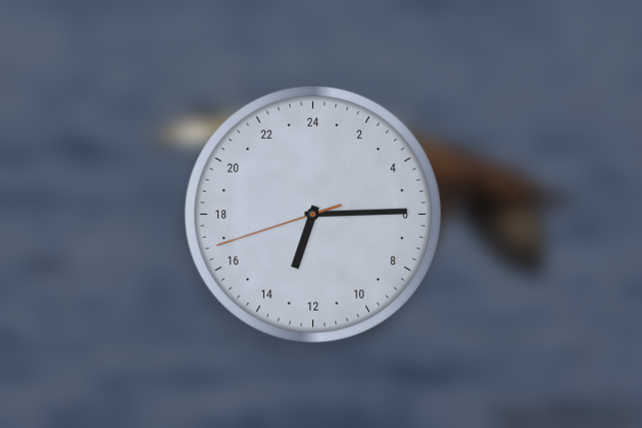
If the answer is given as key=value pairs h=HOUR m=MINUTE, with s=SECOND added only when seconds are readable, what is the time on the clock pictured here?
h=13 m=14 s=42
